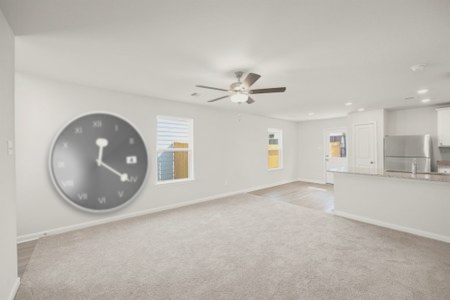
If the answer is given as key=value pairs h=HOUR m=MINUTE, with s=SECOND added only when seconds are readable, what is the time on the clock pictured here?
h=12 m=21
